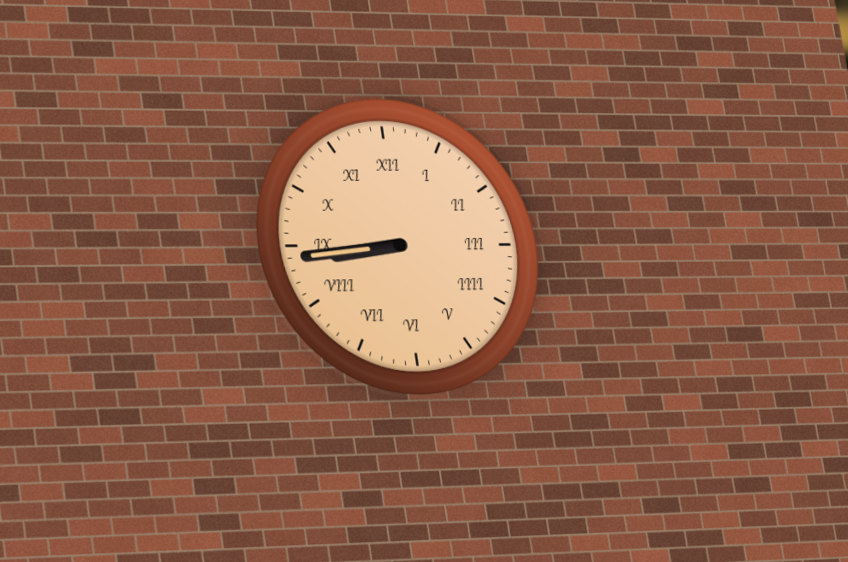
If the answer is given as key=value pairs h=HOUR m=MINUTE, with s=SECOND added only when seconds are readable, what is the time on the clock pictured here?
h=8 m=44
